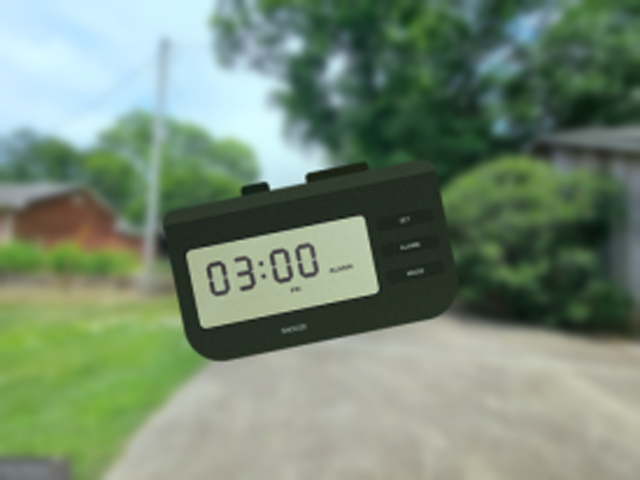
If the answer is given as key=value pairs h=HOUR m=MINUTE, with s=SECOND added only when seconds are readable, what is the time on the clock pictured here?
h=3 m=0
